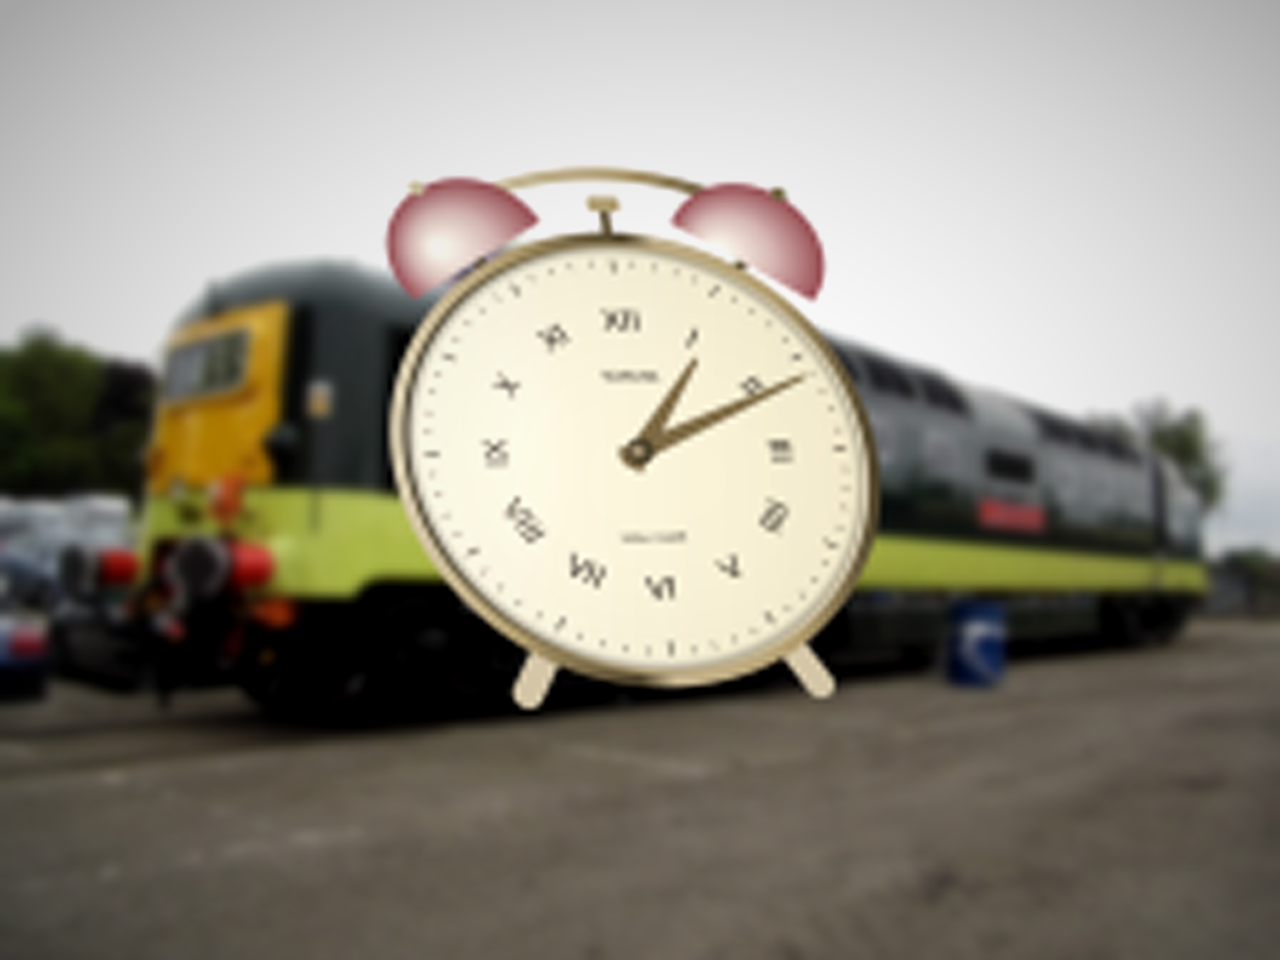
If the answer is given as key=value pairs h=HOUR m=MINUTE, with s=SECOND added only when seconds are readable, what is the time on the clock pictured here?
h=1 m=11
